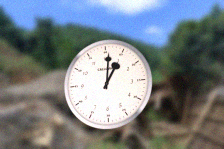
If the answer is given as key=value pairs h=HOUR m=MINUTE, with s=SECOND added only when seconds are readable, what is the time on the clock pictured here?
h=1 m=1
